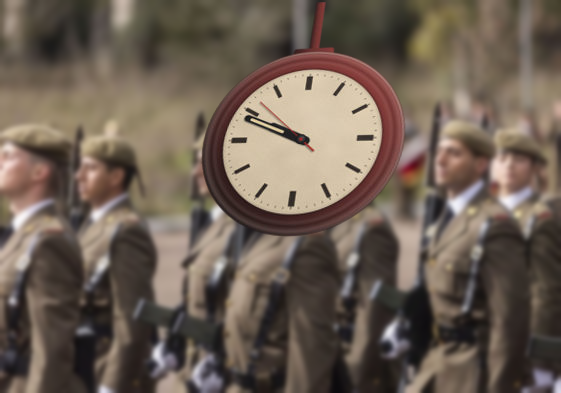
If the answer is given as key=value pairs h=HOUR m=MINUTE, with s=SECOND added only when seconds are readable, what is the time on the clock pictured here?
h=9 m=48 s=52
